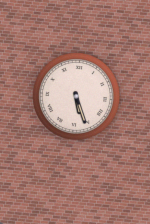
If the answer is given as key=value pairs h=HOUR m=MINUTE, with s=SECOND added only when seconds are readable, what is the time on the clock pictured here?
h=5 m=26
